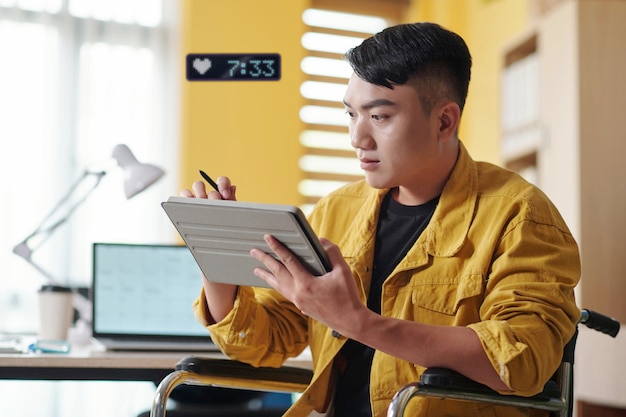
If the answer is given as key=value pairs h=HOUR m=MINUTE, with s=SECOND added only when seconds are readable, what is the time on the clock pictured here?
h=7 m=33
